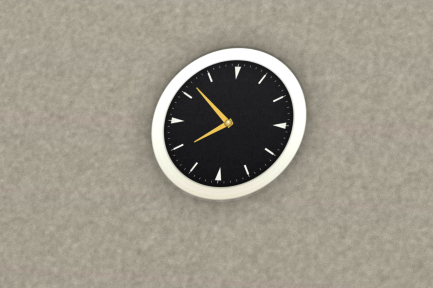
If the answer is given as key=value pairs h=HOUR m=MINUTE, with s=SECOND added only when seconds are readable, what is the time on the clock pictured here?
h=7 m=52
